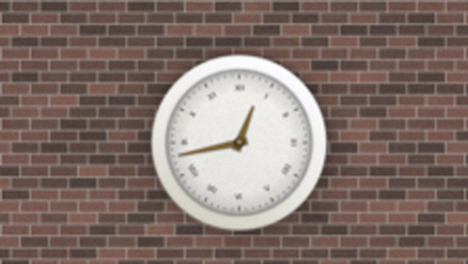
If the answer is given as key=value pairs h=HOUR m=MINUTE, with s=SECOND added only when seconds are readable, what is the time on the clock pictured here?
h=12 m=43
